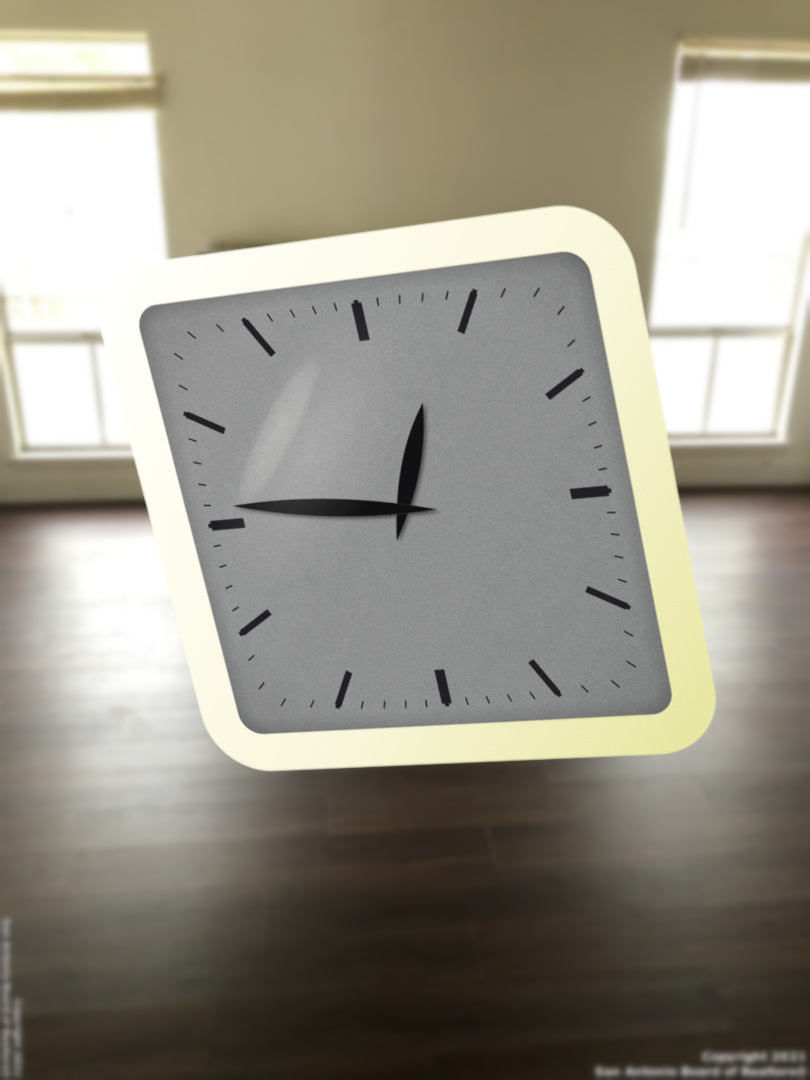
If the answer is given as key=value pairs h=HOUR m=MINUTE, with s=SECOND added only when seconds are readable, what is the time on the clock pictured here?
h=12 m=46
